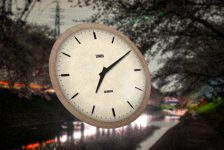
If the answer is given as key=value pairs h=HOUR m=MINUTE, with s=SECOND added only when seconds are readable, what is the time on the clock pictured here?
h=7 m=10
